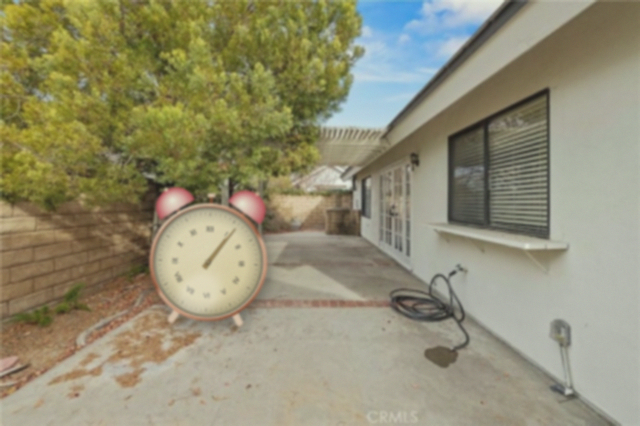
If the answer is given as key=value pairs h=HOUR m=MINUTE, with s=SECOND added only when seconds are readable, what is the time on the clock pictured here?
h=1 m=6
